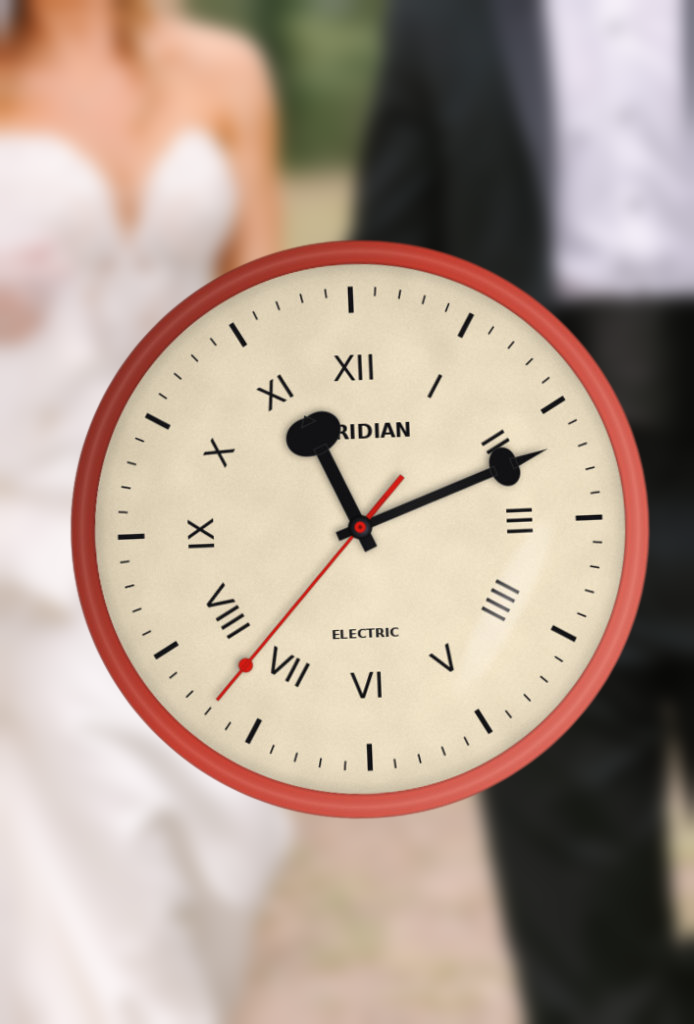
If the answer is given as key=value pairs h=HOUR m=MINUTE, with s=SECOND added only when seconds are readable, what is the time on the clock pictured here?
h=11 m=11 s=37
